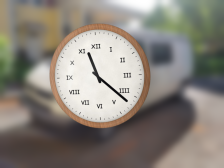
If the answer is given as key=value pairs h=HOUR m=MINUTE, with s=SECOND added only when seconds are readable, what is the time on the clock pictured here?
h=11 m=22
